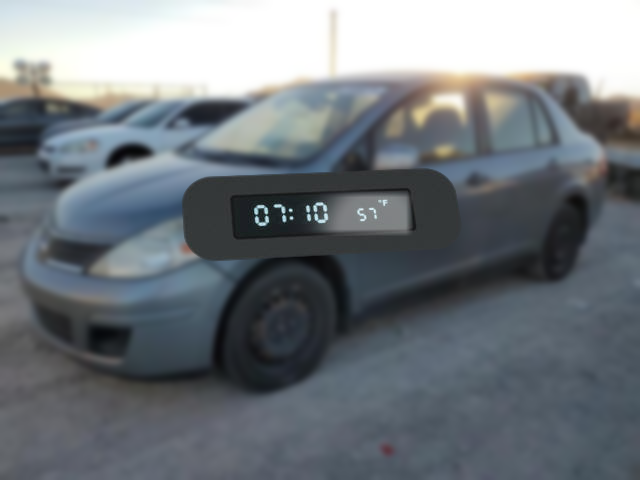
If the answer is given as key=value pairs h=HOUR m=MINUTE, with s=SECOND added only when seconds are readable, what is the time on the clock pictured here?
h=7 m=10
